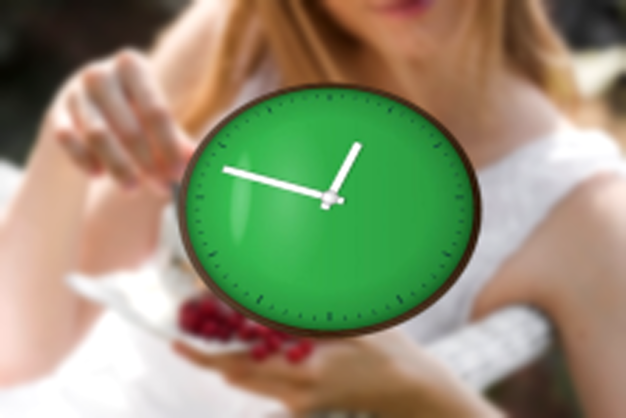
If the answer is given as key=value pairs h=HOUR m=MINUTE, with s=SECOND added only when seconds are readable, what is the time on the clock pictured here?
h=12 m=48
